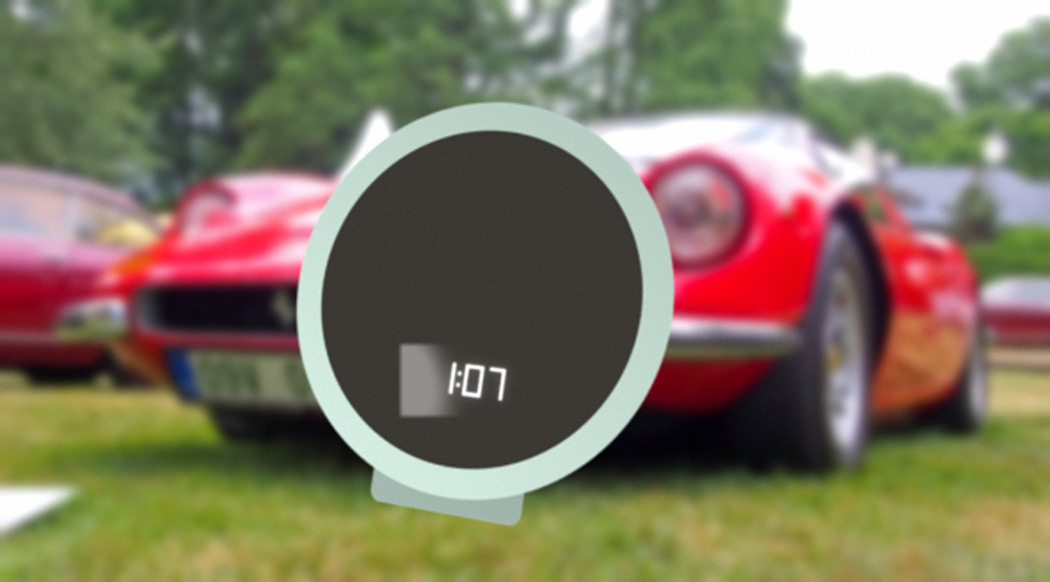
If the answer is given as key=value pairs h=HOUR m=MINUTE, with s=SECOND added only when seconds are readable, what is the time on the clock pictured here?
h=1 m=7
